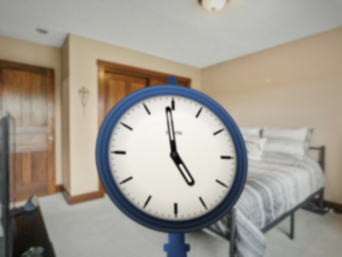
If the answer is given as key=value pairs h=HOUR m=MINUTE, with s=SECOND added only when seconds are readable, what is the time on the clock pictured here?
h=4 m=59
